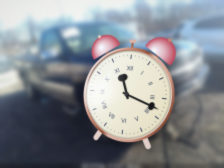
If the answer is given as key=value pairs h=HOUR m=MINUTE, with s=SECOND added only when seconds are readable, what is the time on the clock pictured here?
h=11 m=18
